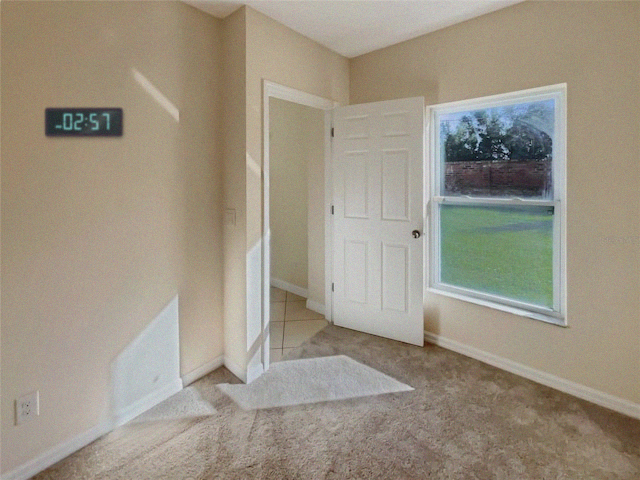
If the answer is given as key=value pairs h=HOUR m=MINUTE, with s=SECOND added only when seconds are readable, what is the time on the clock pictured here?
h=2 m=57
